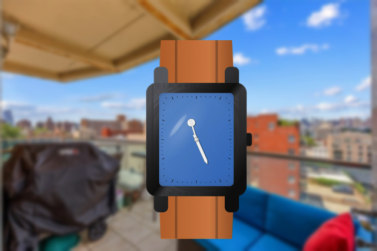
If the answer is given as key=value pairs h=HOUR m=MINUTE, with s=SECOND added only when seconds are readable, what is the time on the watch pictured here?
h=11 m=26
